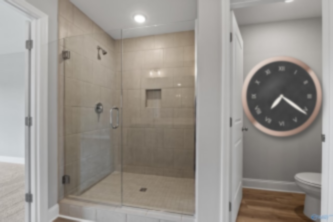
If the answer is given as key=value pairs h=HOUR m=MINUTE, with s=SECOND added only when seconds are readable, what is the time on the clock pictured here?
h=7 m=21
